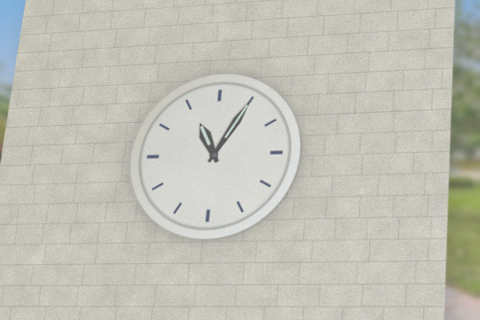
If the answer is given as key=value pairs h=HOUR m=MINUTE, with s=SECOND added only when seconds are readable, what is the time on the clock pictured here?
h=11 m=5
